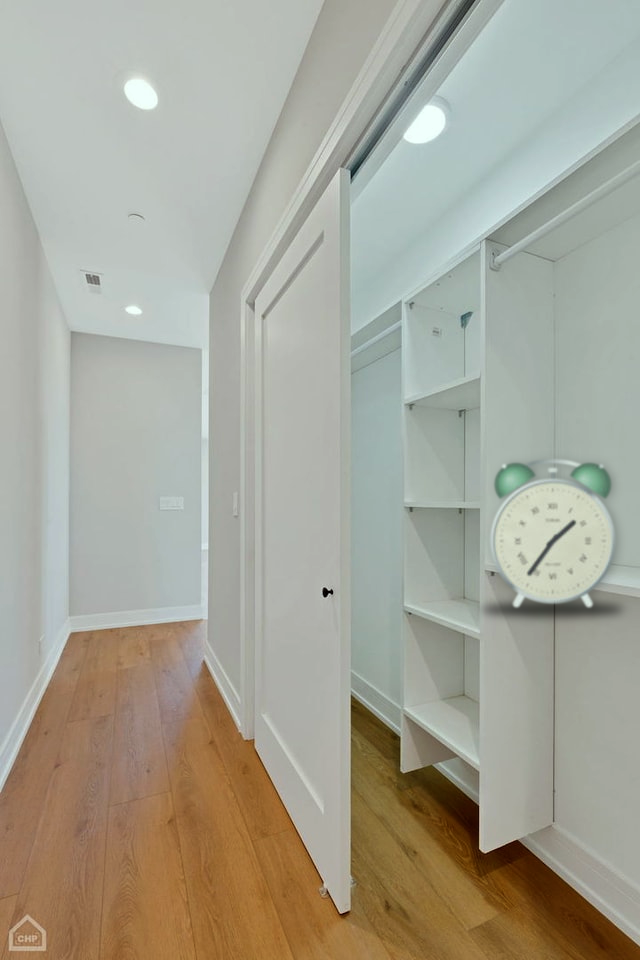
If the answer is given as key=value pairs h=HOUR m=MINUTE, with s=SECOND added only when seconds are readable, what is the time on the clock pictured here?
h=1 m=36
